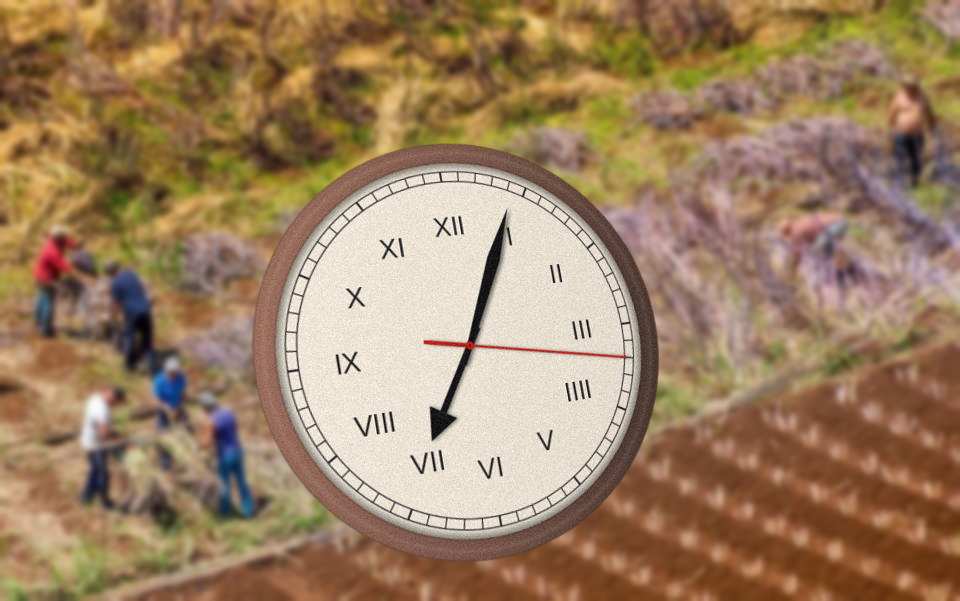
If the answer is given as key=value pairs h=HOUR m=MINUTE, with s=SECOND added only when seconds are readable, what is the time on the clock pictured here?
h=7 m=4 s=17
